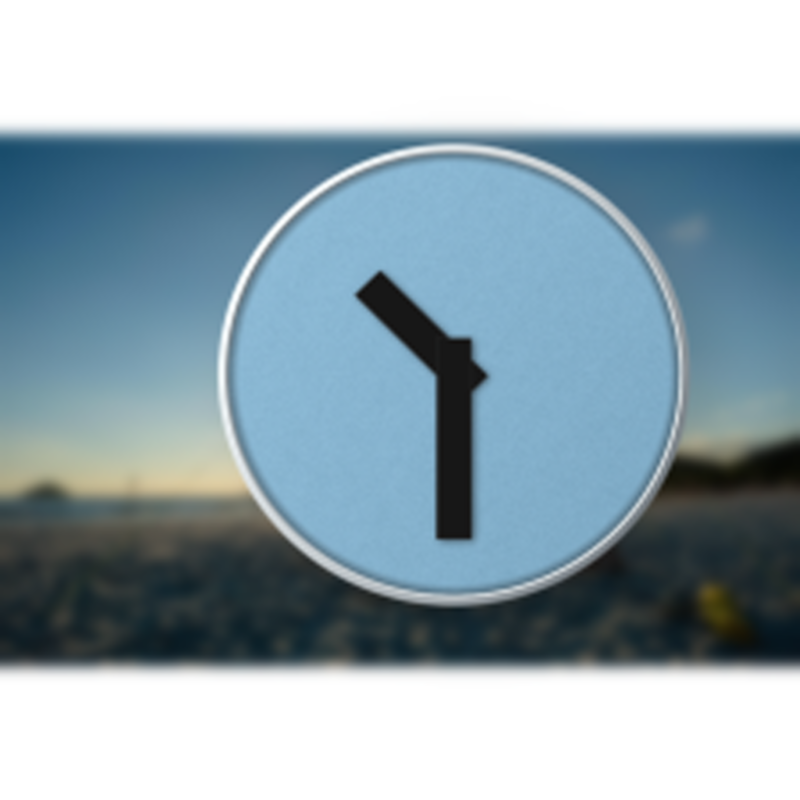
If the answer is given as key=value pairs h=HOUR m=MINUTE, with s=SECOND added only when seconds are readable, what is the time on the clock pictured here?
h=10 m=30
